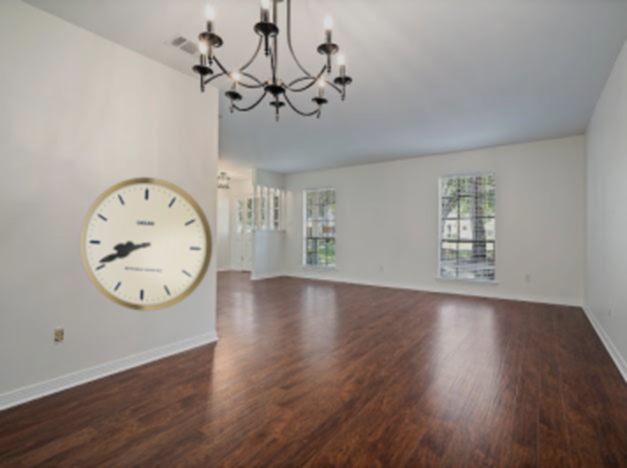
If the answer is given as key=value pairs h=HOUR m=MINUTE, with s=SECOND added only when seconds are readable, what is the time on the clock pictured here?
h=8 m=41
